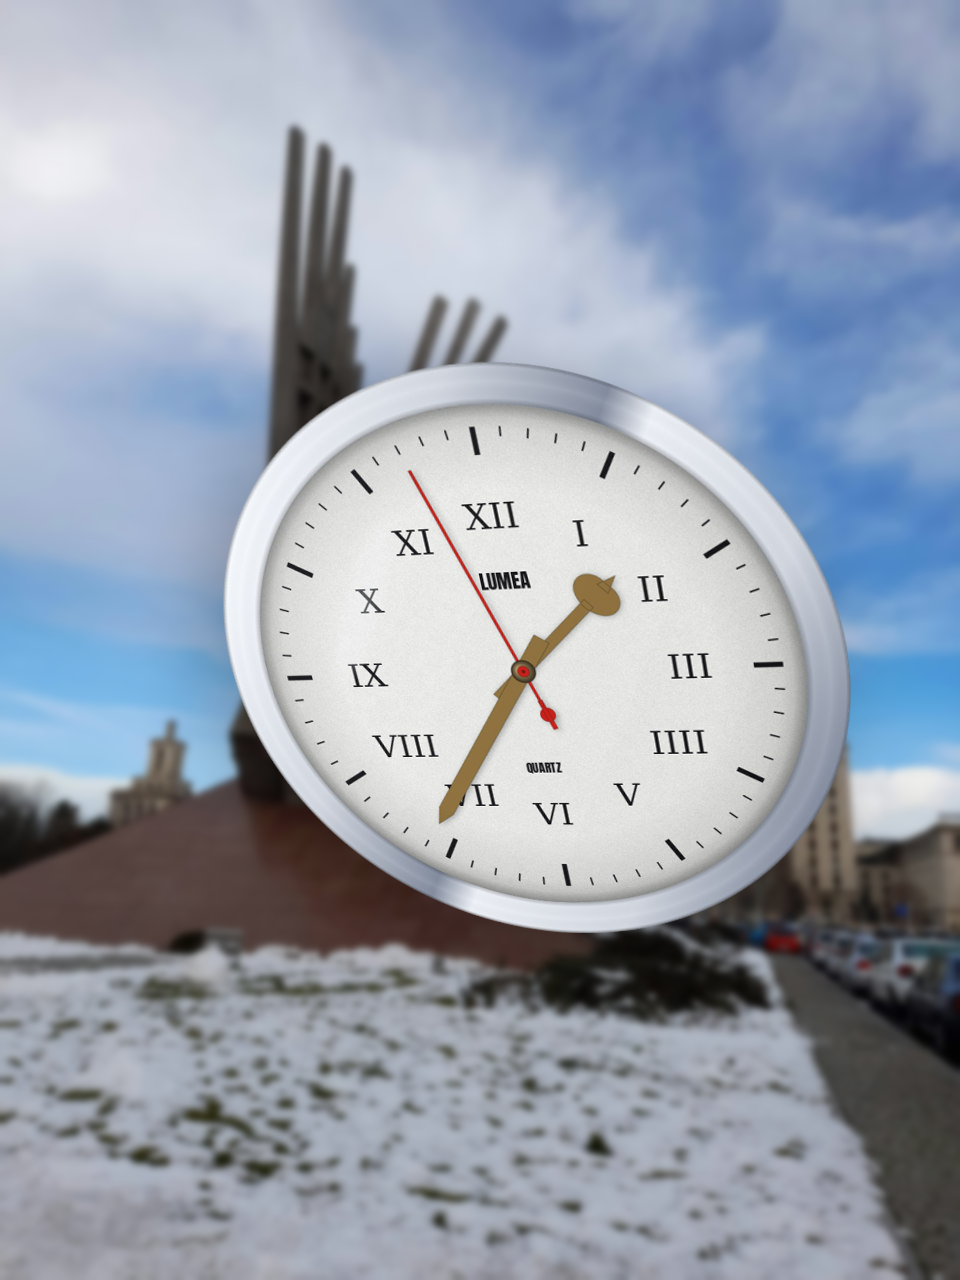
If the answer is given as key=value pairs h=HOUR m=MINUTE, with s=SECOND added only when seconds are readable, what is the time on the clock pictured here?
h=1 m=35 s=57
